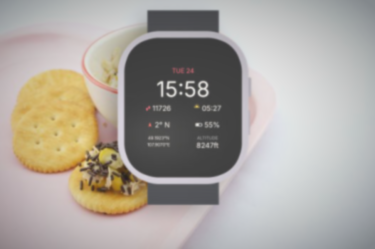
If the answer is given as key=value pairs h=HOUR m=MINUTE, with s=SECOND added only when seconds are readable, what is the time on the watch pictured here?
h=15 m=58
